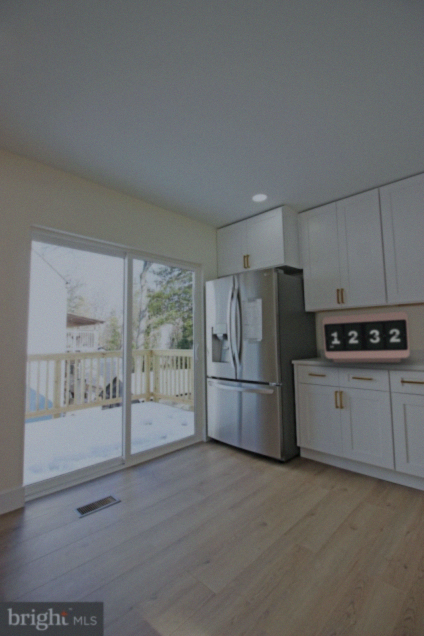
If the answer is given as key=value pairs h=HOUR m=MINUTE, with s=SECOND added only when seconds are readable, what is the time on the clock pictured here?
h=12 m=32
